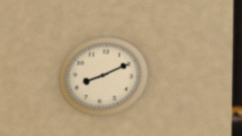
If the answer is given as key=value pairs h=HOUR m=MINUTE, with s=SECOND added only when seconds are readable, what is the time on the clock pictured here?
h=8 m=10
